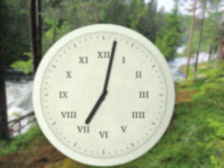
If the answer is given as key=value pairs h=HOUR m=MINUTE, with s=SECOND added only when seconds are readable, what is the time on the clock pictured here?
h=7 m=2
